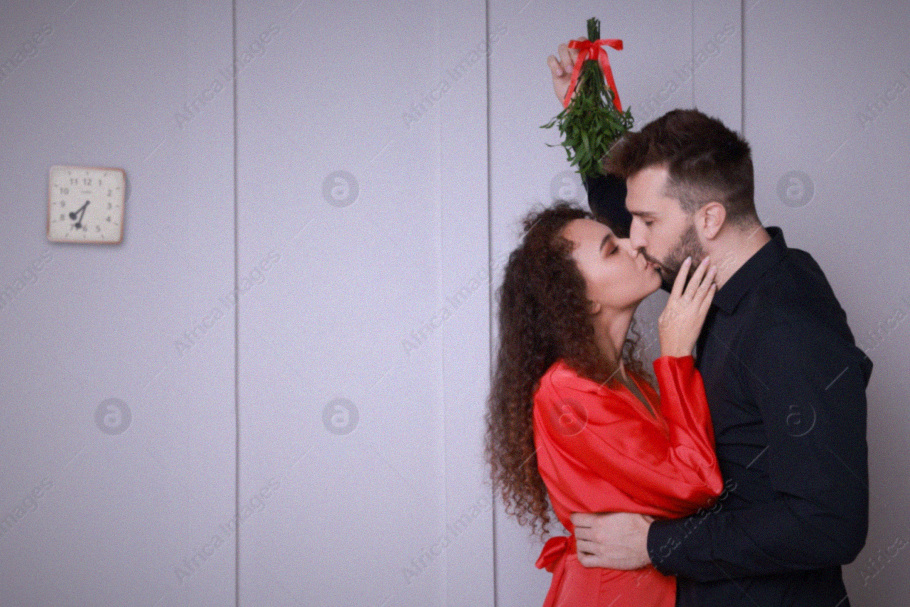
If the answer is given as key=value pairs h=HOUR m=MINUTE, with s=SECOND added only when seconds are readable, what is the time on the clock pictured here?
h=7 m=33
